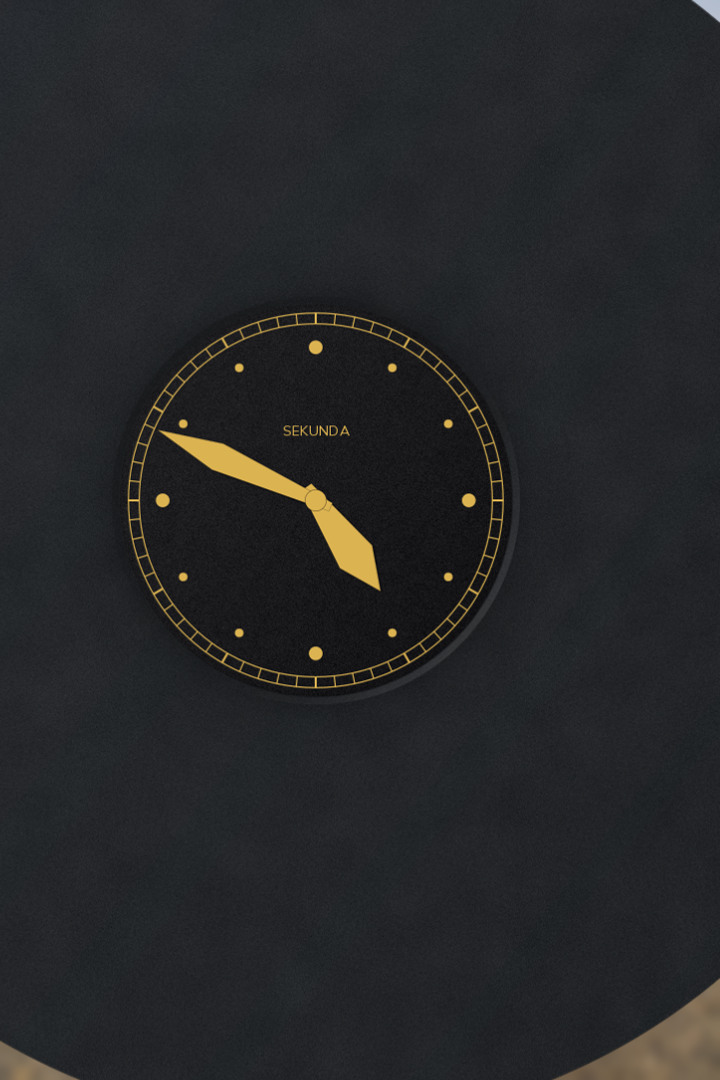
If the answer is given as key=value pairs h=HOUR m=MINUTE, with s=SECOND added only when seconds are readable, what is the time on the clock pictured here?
h=4 m=49
